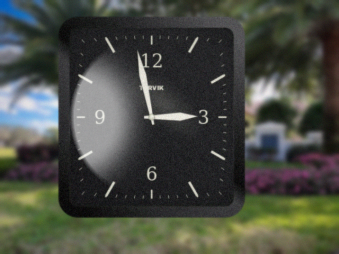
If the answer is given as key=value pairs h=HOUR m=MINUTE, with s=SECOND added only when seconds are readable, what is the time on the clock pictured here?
h=2 m=58
